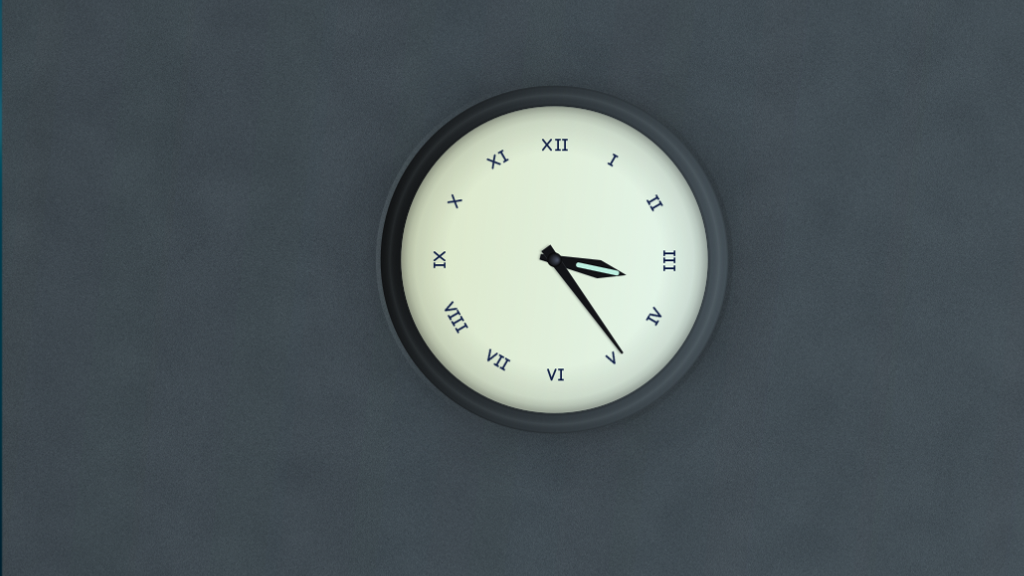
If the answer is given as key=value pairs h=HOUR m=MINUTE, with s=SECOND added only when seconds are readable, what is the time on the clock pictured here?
h=3 m=24
